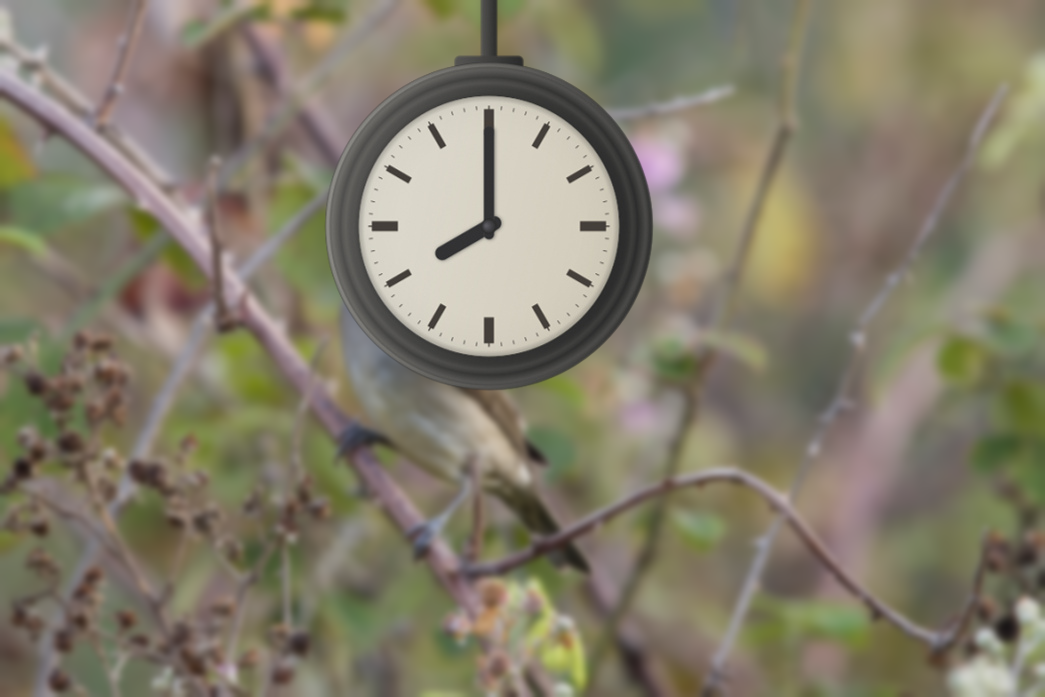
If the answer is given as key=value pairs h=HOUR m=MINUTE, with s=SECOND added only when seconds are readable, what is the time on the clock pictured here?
h=8 m=0
